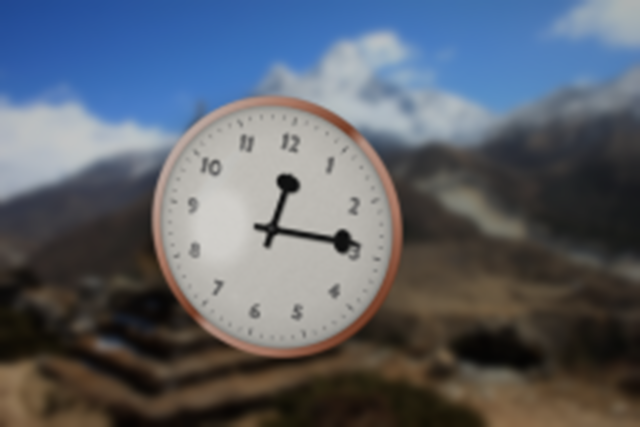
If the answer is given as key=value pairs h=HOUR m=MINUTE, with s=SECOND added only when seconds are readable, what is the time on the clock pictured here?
h=12 m=14
